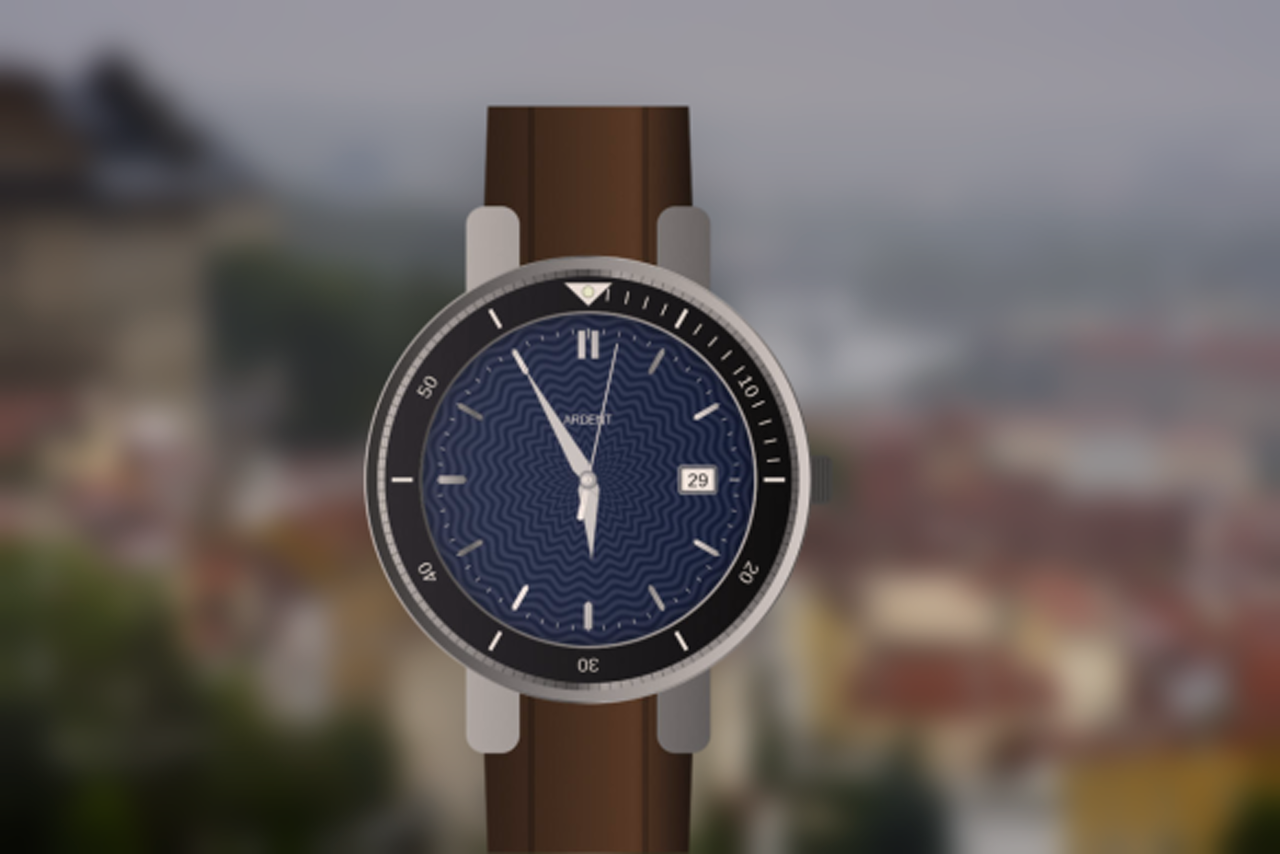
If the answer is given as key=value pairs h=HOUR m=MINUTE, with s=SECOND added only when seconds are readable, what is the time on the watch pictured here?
h=5 m=55 s=2
